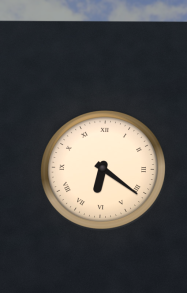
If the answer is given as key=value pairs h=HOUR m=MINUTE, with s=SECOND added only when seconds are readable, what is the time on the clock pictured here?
h=6 m=21
